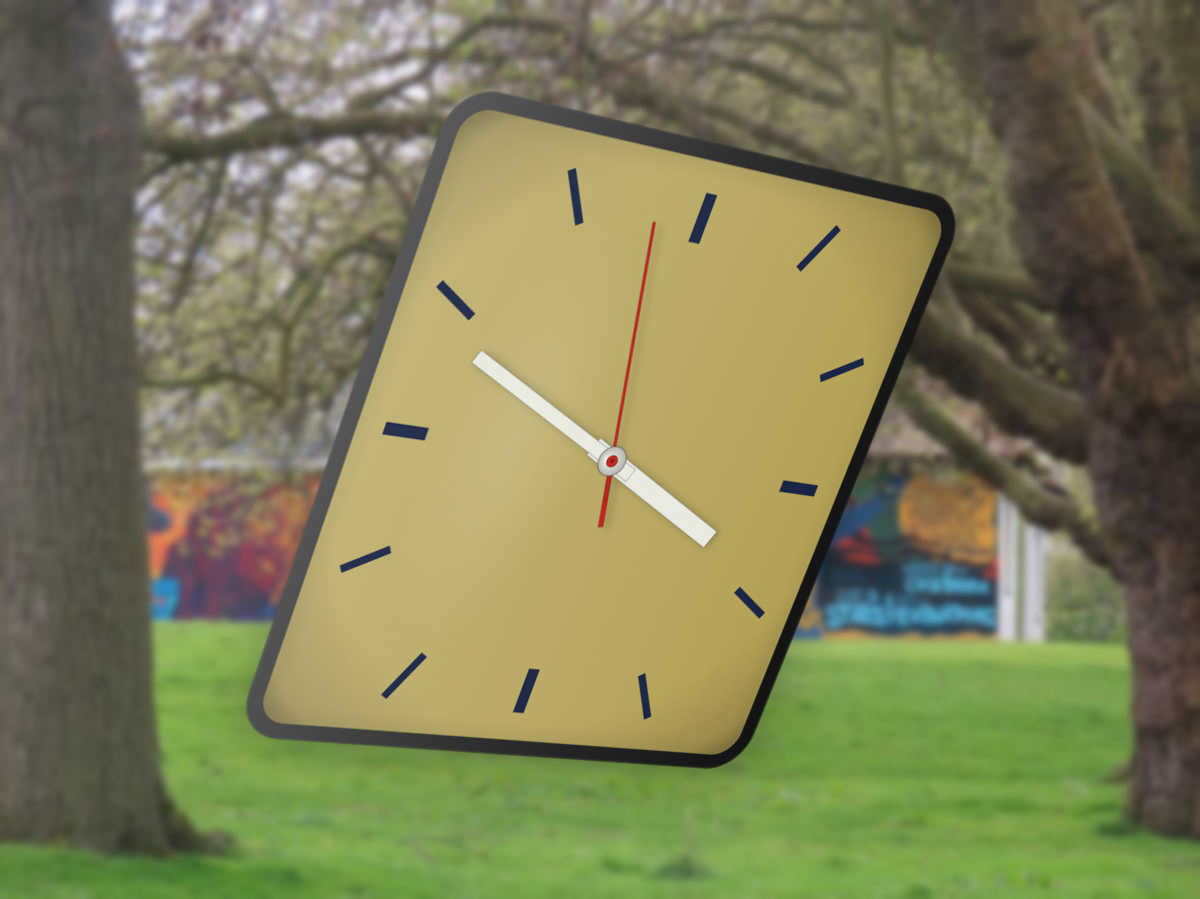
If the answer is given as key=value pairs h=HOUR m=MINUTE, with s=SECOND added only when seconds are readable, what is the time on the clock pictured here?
h=3 m=48 s=58
